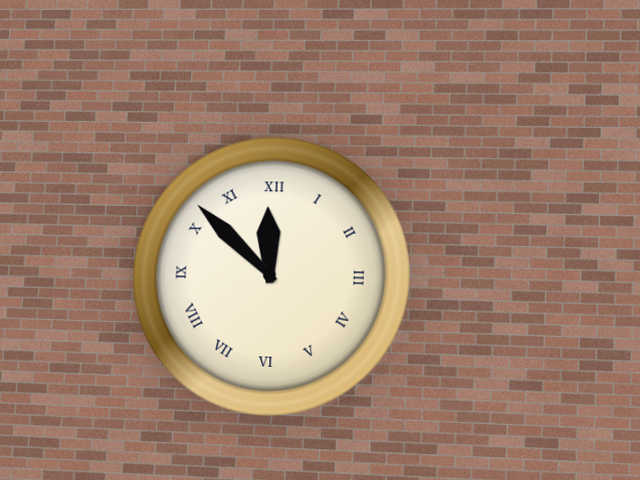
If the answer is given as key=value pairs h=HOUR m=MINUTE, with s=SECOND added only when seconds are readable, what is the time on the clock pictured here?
h=11 m=52
